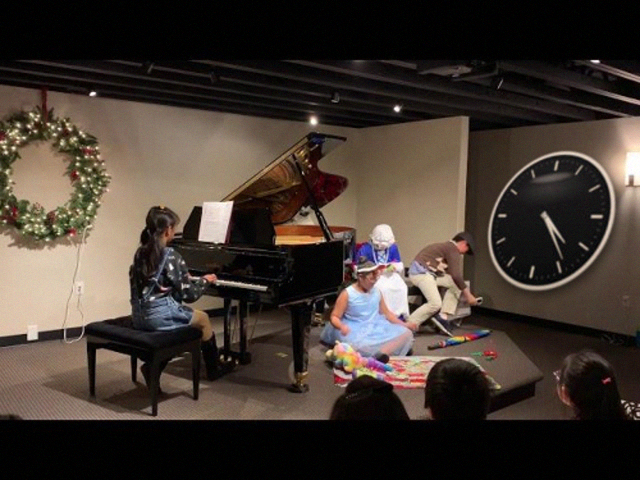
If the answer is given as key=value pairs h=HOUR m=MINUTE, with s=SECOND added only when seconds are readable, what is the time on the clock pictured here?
h=4 m=24
